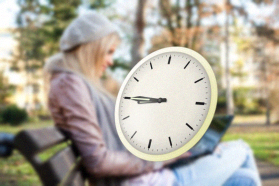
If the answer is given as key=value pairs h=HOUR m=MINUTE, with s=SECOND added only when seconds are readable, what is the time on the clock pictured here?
h=8 m=45
